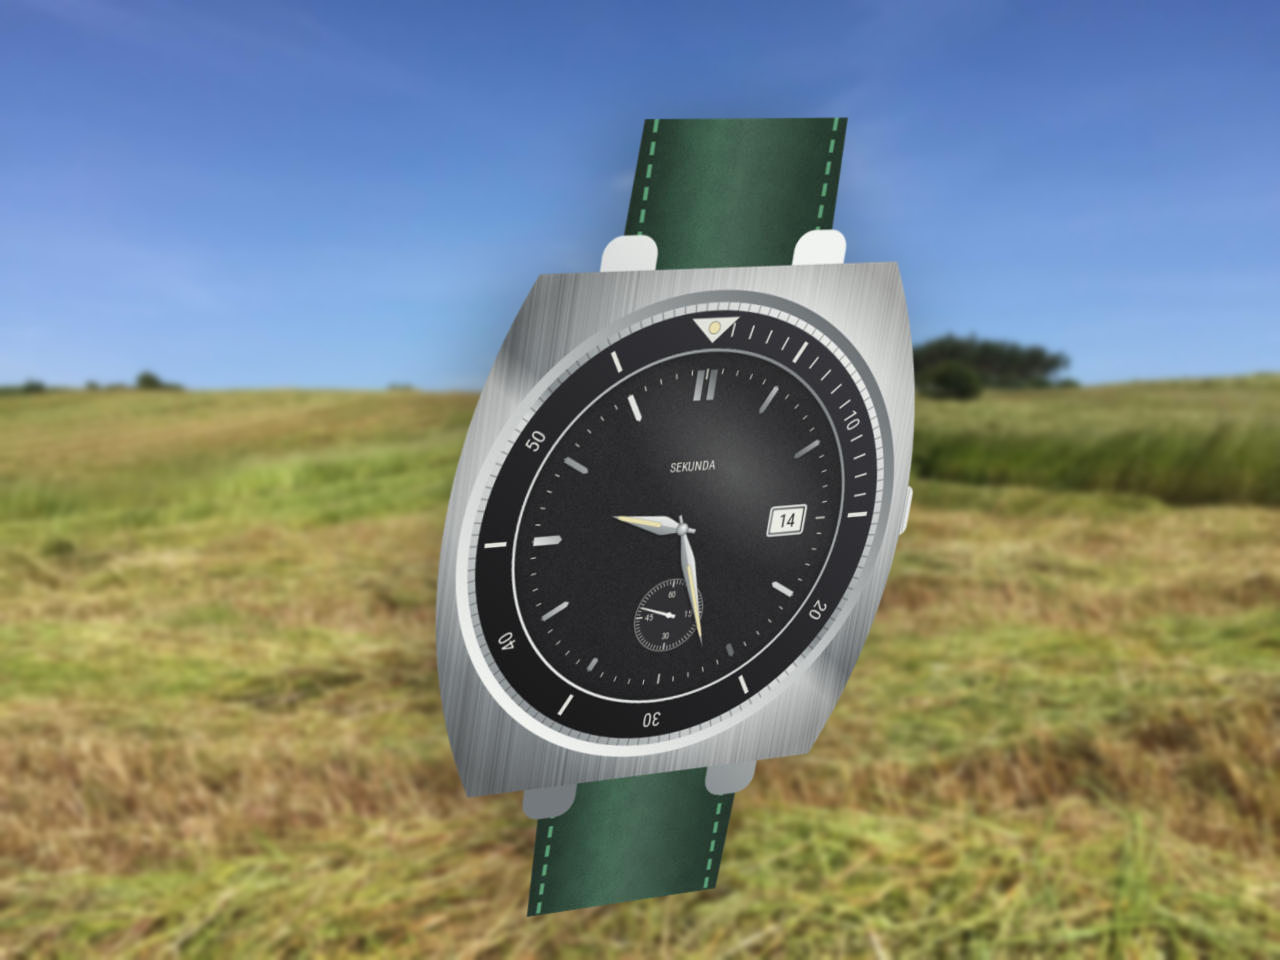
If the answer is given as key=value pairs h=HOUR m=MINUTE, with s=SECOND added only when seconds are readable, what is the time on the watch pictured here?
h=9 m=26 s=48
